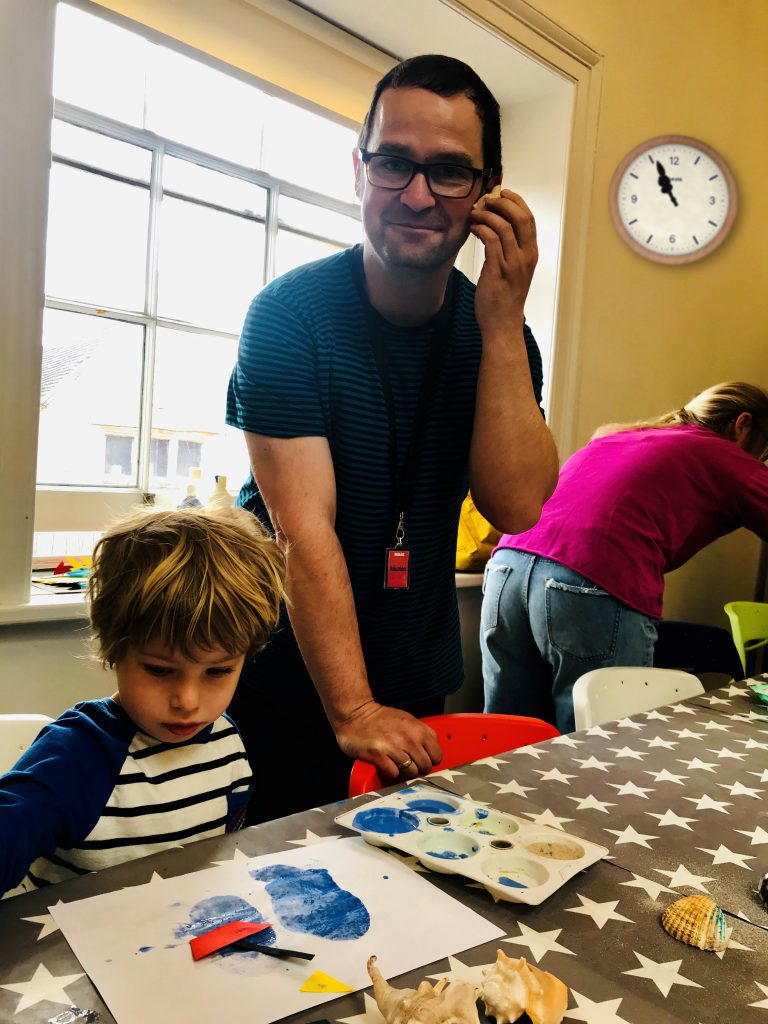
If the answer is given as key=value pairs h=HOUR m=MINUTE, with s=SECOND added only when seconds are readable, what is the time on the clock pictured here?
h=10 m=56
